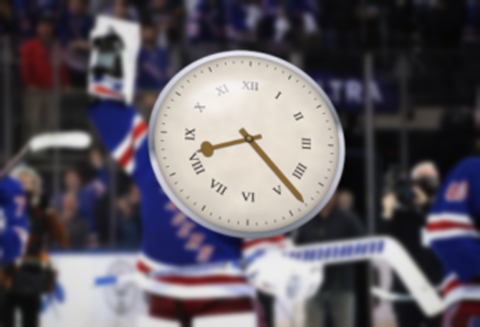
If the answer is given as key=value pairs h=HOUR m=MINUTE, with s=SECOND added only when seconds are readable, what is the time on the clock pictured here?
h=8 m=23
